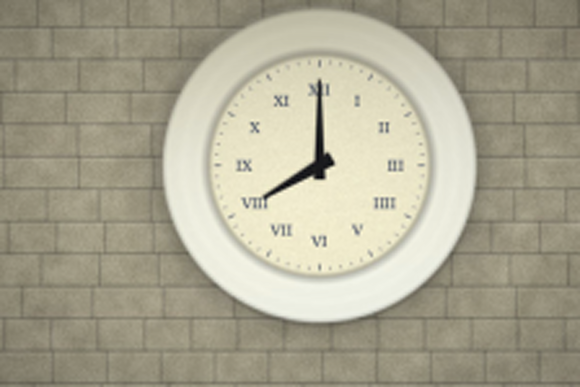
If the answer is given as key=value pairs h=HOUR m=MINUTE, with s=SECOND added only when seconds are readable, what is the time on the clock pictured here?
h=8 m=0
